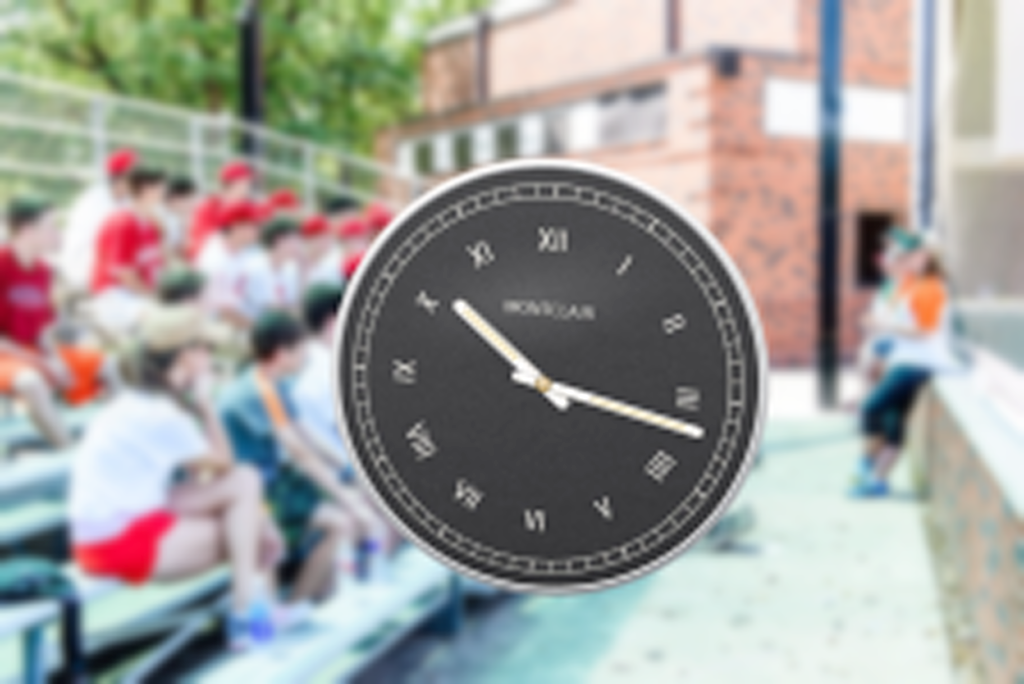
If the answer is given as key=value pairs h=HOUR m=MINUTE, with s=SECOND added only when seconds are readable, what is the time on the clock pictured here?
h=10 m=17
